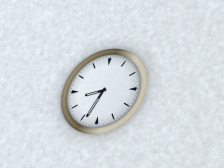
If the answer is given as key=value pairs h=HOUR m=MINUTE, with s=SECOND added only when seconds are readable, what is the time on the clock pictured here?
h=8 m=34
